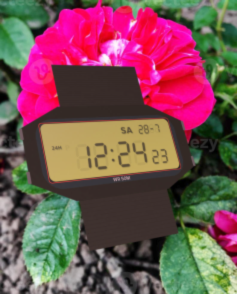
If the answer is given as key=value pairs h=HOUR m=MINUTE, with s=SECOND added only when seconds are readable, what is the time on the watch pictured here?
h=12 m=24 s=23
